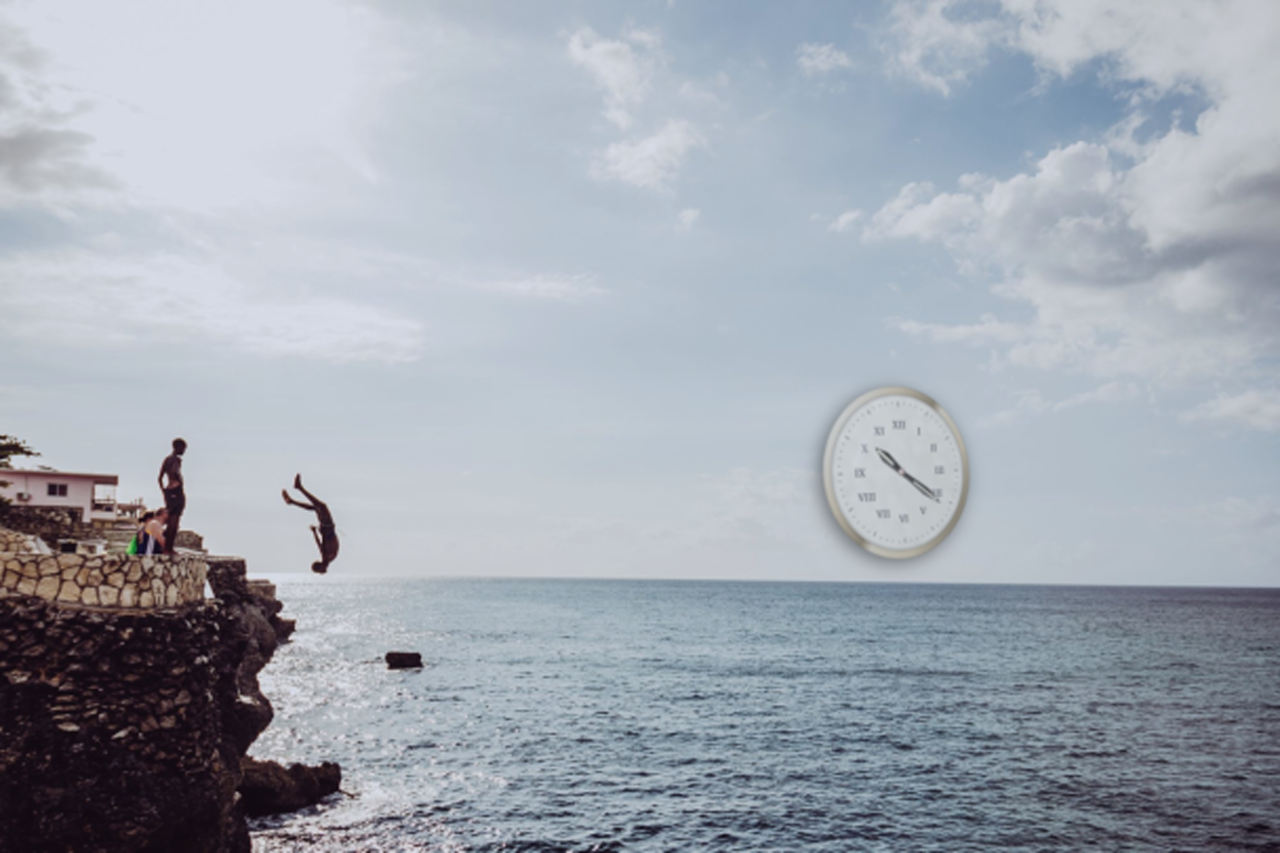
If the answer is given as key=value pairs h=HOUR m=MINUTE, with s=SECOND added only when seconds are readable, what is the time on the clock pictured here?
h=10 m=21
